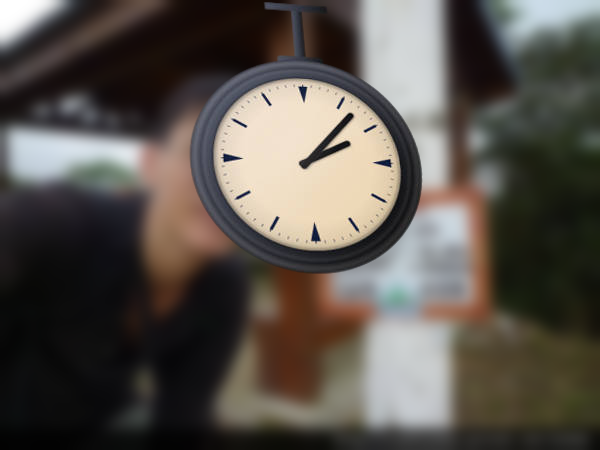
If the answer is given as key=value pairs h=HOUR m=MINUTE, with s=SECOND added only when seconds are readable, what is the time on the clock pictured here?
h=2 m=7
